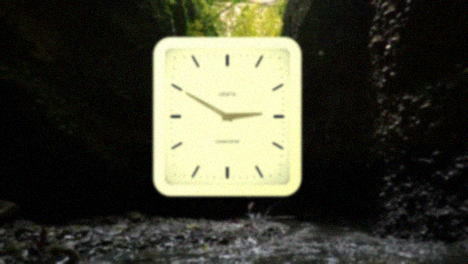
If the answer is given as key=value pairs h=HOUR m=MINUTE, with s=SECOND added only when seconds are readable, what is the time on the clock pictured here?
h=2 m=50
